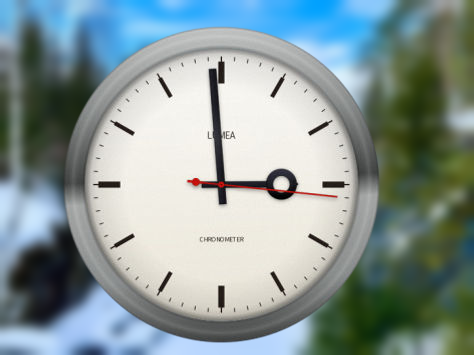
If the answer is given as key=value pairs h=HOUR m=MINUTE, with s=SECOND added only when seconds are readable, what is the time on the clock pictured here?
h=2 m=59 s=16
